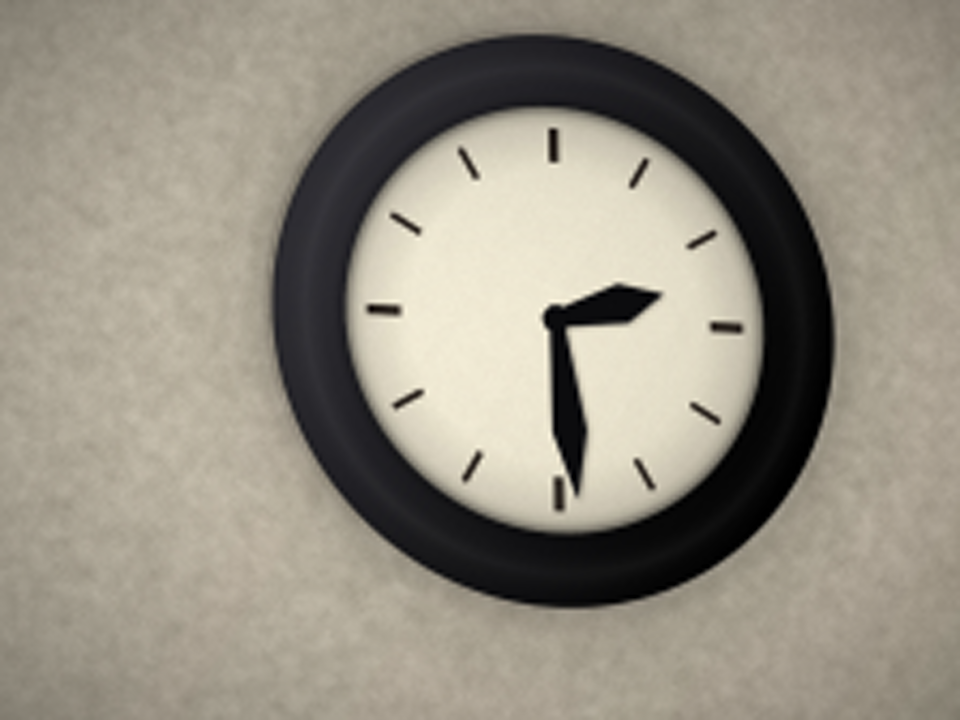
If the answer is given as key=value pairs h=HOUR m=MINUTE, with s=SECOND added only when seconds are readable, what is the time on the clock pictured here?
h=2 m=29
